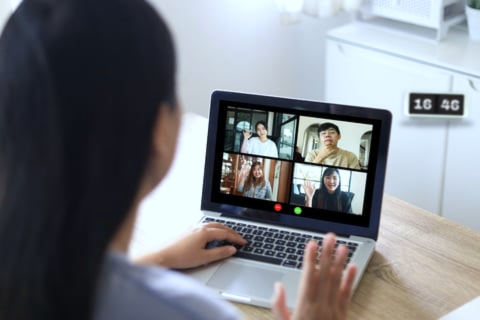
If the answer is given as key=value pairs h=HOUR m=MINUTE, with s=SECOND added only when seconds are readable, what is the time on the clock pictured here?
h=16 m=46
